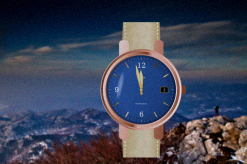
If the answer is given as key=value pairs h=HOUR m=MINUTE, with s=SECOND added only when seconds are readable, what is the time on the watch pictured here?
h=11 m=58
